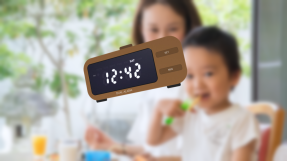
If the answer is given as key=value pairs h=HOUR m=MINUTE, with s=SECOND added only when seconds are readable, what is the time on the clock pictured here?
h=12 m=42
